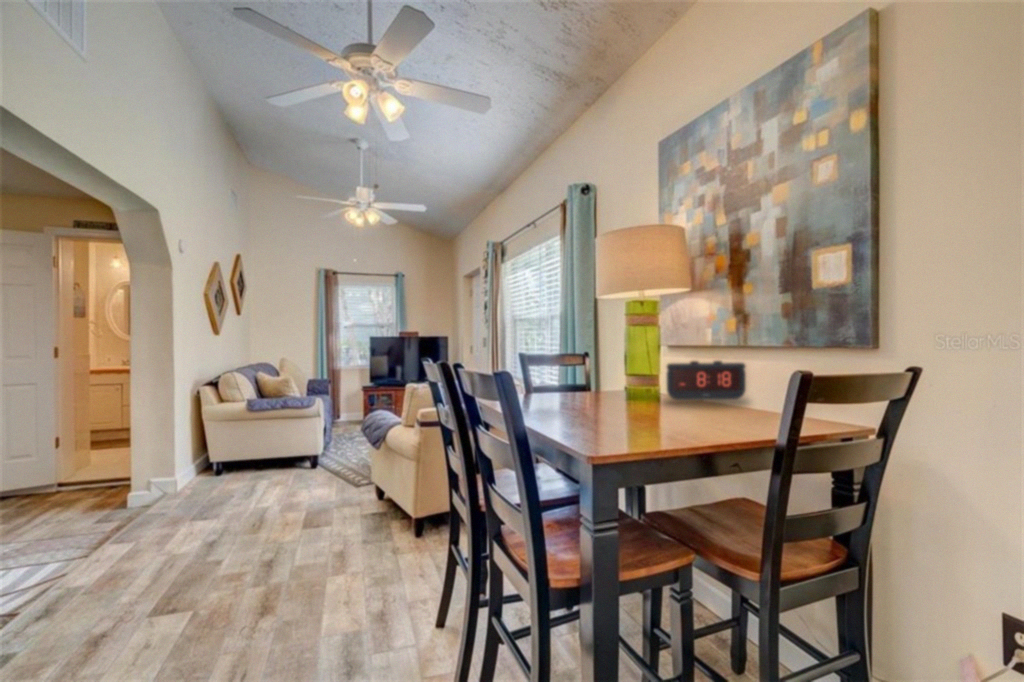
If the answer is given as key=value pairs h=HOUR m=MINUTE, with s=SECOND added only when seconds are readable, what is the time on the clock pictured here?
h=8 m=18
